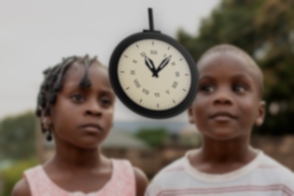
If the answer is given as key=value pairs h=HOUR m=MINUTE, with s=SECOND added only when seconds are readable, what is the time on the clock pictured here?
h=11 m=7
